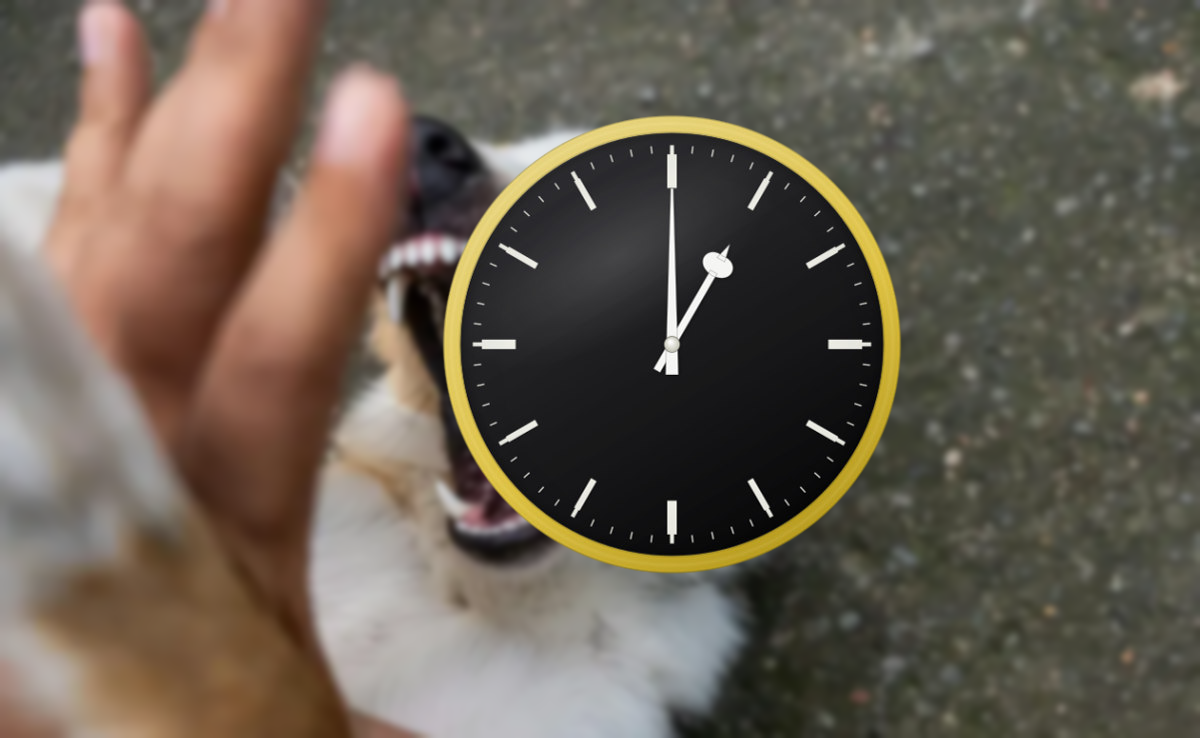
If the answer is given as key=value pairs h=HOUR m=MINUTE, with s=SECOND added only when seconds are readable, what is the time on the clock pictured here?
h=1 m=0
